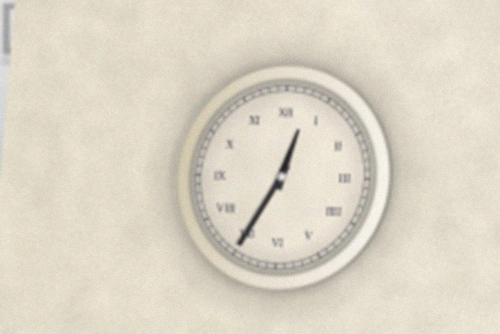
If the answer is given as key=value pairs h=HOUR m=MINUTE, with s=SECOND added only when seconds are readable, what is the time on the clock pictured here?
h=12 m=35
